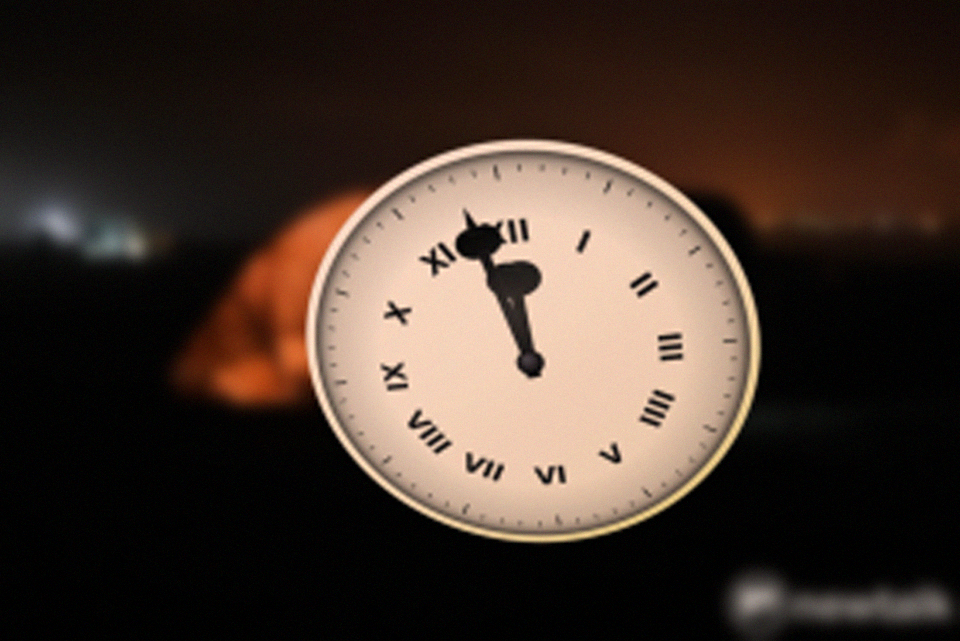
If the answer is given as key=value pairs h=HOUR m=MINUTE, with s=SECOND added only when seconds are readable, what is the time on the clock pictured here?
h=11 m=58
